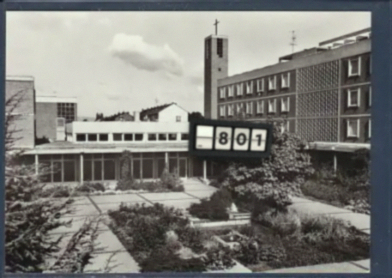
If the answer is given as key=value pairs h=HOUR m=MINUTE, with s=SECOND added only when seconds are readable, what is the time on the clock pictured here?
h=8 m=1
